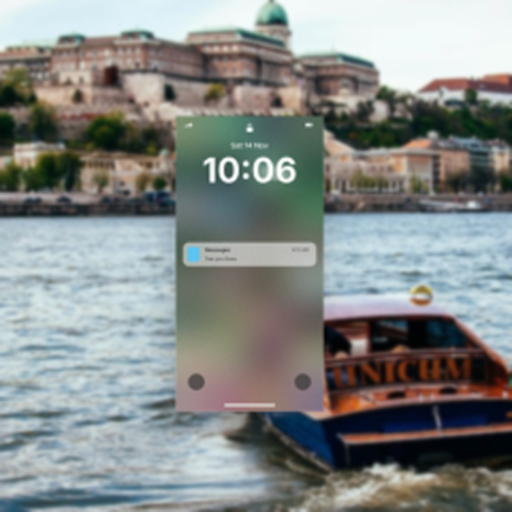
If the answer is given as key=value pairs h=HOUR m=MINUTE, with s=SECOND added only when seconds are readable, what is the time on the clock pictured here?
h=10 m=6
